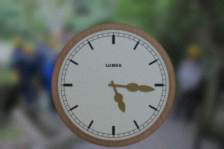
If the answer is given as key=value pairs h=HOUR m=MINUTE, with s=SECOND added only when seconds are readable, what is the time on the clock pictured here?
h=5 m=16
